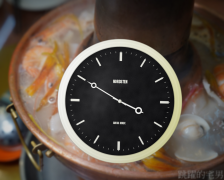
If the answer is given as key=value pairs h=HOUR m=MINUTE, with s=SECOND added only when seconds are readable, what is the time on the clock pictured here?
h=3 m=50
